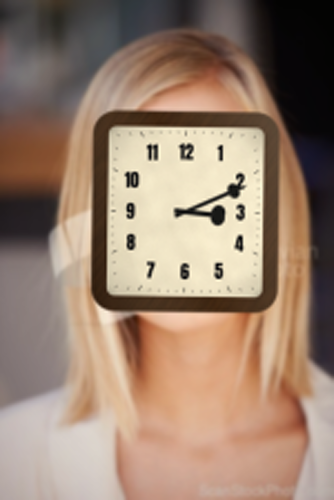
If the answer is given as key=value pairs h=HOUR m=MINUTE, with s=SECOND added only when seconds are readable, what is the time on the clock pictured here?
h=3 m=11
